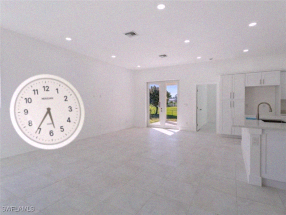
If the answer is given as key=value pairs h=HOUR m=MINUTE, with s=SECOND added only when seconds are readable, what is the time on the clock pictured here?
h=5 m=36
